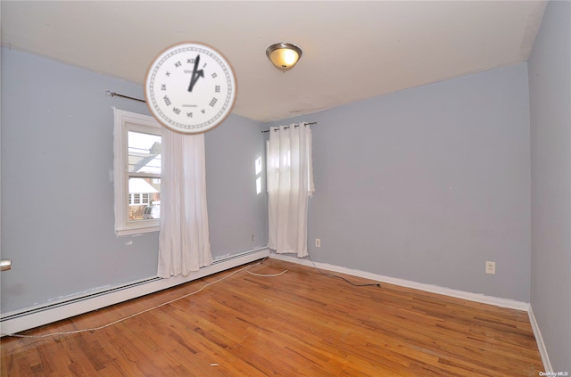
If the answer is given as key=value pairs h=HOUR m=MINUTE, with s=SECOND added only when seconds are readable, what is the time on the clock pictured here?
h=1 m=2
